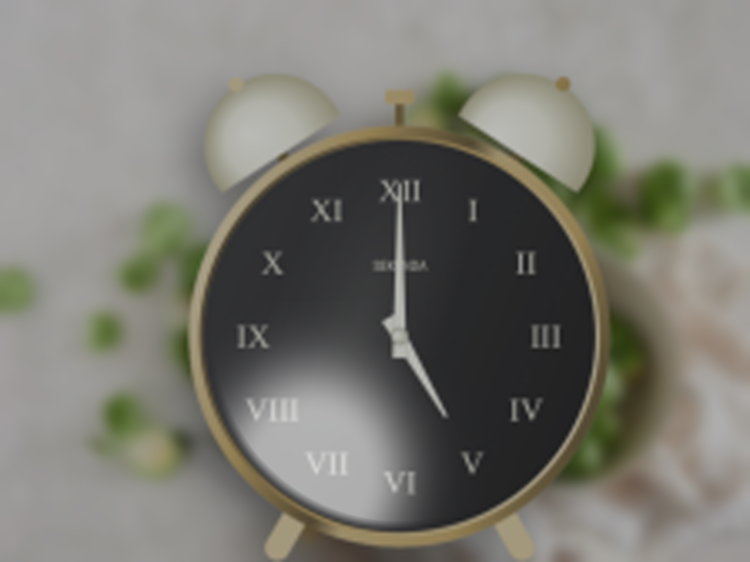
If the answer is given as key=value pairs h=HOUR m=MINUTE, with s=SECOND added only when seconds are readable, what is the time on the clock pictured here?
h=5 m=0
